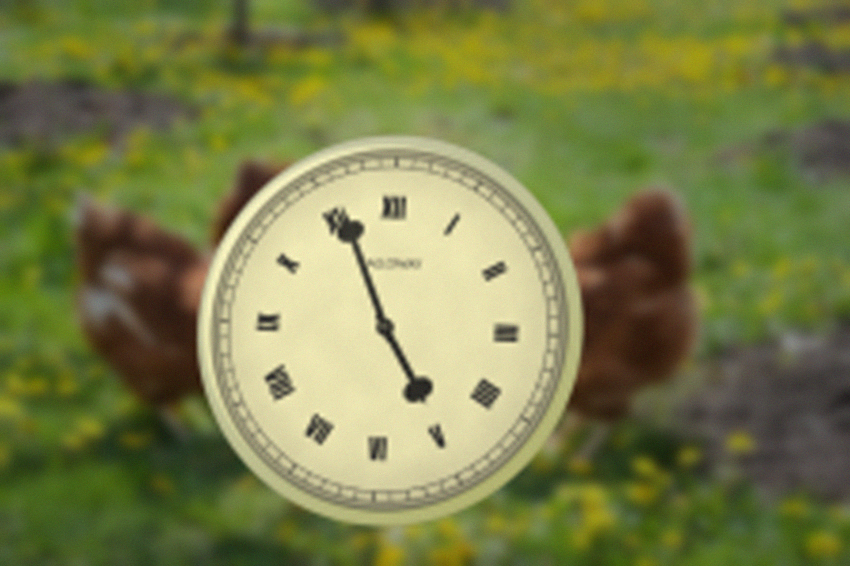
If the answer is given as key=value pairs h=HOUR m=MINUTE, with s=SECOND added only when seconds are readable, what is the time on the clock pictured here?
h=4 m=56
